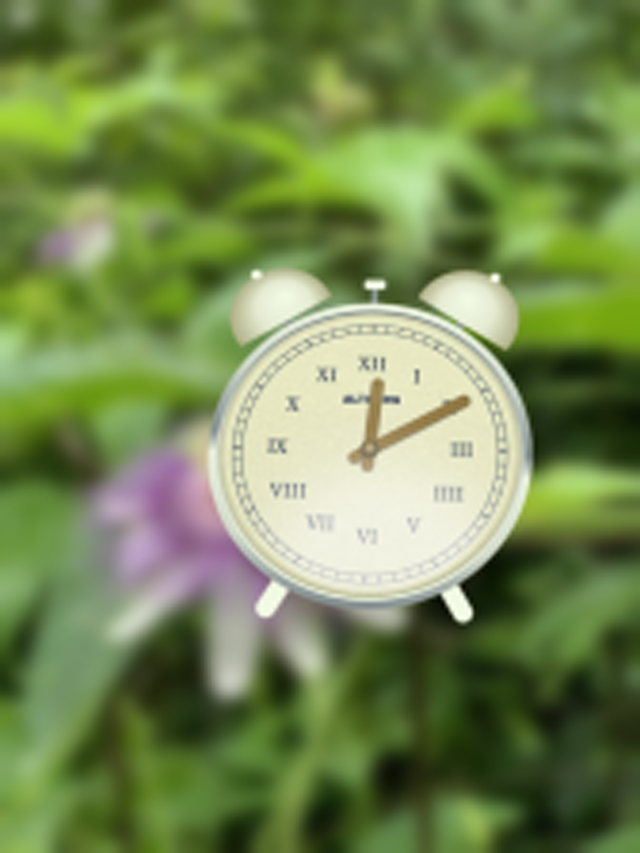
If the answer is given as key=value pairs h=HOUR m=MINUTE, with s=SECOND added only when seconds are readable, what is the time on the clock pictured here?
h=12 m=10
